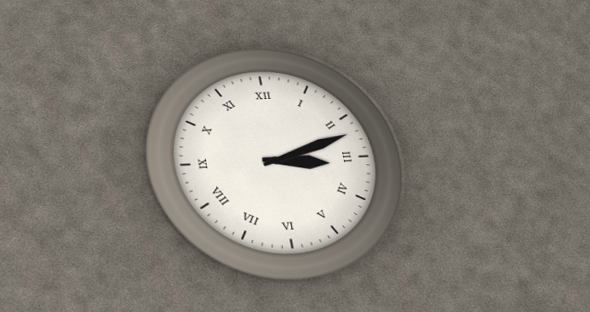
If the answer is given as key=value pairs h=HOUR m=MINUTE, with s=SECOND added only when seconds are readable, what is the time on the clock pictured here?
h=3 m=12
